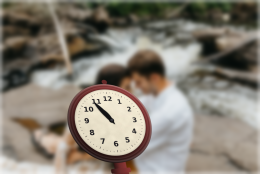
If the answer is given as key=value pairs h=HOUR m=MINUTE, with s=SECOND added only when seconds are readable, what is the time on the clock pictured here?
h=10 m=54
